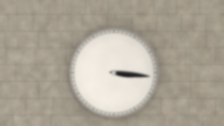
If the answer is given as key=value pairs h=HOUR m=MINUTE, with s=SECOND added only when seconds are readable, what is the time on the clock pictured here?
h=3 m=16
